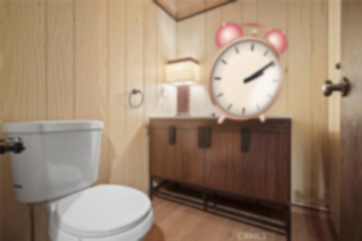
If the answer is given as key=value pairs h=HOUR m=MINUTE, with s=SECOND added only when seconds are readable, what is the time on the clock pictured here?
h=2 m=9
